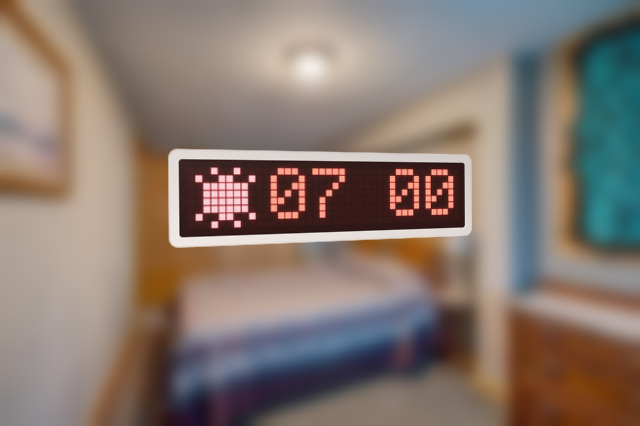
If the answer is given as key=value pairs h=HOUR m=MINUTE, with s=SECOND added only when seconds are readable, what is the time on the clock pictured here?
h=7 m=0
